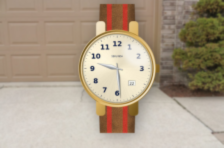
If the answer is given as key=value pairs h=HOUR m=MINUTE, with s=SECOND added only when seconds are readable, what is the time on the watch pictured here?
h=9 m=29
